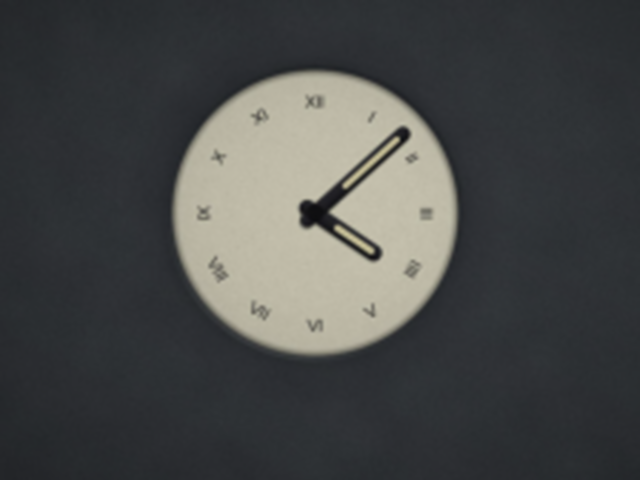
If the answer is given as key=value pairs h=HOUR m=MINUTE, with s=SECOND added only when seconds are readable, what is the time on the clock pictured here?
h=4 m=8
